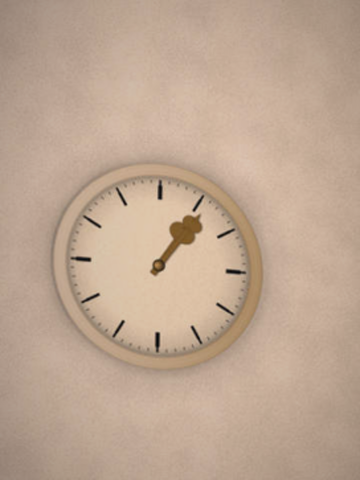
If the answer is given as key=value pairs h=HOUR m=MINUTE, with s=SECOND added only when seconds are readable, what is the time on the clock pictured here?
h=1 m=6
